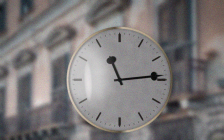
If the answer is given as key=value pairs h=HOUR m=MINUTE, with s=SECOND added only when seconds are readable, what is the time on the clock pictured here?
h=11 m=14
